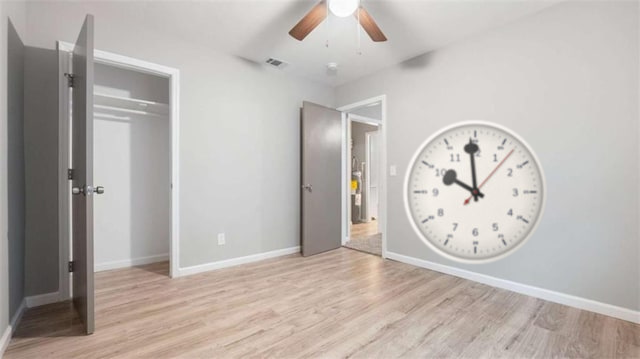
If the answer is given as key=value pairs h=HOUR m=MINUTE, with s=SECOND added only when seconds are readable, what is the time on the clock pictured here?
h=9 m=59 s=7
